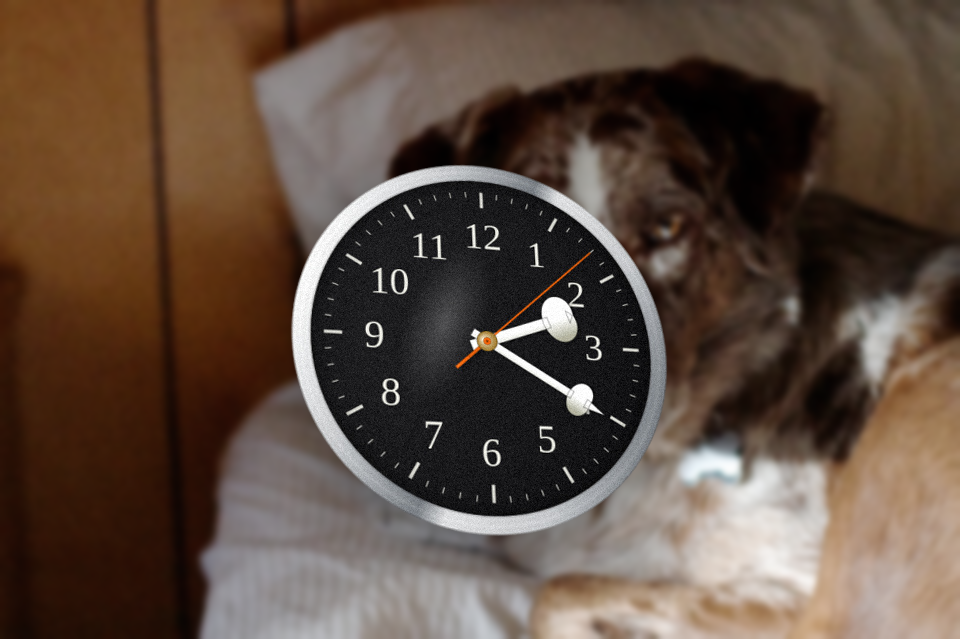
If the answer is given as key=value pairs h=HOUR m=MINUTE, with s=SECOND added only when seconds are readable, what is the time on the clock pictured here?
h=2 m=20 s=8
